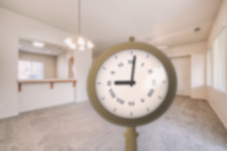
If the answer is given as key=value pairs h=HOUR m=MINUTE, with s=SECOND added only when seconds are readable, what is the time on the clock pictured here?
h=9 m=1
